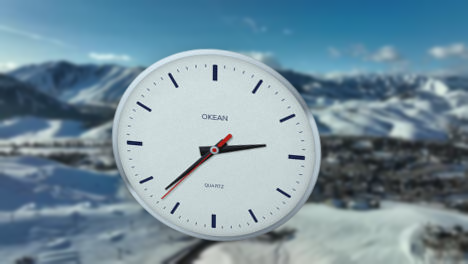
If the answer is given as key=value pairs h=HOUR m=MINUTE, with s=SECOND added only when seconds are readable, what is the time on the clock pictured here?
h=2 m=37 s=37
